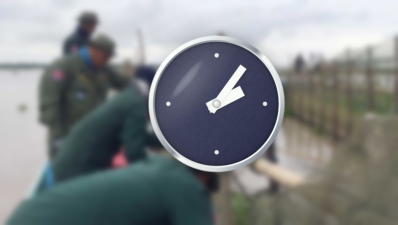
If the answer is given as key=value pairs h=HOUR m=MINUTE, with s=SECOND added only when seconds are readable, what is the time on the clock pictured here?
h=2 m=6
